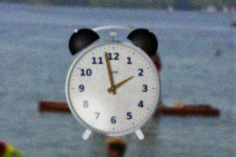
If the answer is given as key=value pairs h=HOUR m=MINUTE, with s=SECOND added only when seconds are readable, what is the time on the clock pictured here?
h=1 m=58
